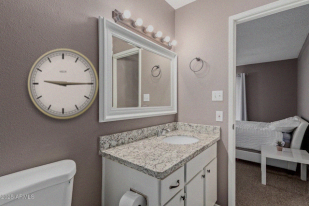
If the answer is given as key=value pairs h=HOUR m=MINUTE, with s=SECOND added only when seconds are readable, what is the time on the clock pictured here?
h=9 m=15
